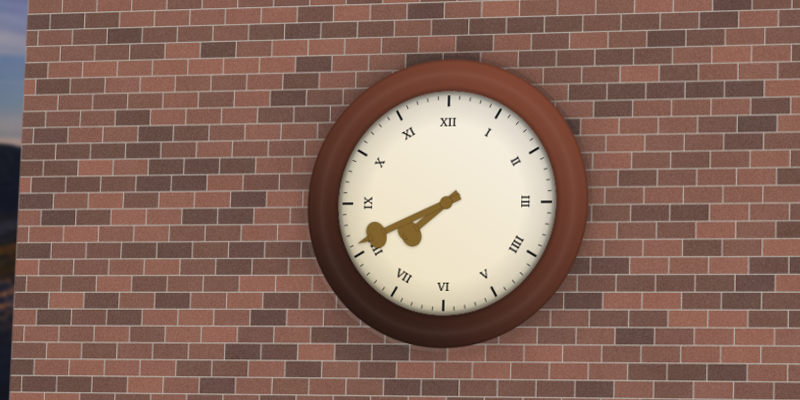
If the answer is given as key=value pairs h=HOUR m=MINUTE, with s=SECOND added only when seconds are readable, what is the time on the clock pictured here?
h=7 m=41
